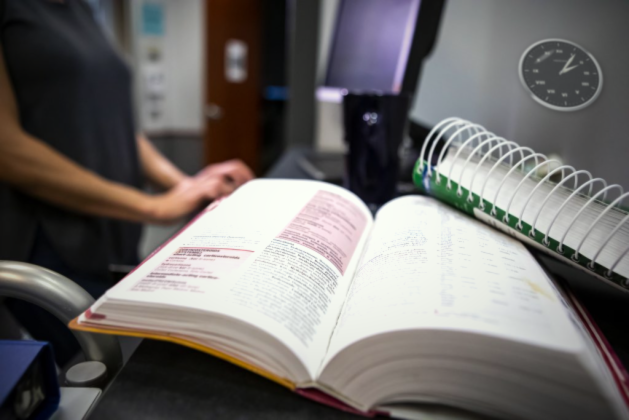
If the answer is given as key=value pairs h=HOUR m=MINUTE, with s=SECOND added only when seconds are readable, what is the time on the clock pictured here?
h=2 m=6
